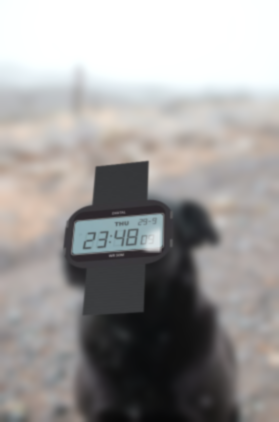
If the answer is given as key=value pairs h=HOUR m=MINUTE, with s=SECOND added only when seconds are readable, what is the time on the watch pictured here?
h=23 m=48
